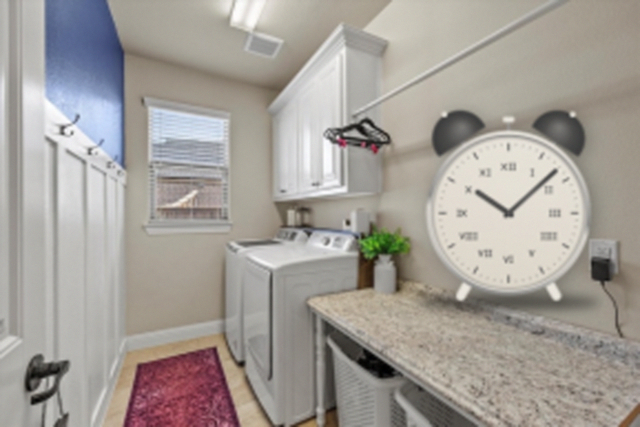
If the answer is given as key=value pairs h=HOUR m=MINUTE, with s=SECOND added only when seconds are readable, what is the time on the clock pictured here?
h=10 m=8
